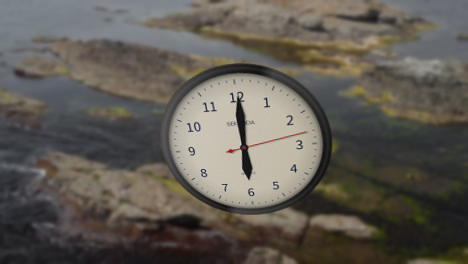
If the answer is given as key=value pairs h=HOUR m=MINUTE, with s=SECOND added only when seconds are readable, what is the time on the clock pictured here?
h=6 m=0 s=13
